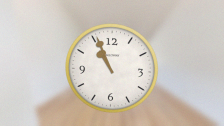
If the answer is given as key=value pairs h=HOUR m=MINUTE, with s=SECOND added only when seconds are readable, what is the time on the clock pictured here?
h=10 m=56
